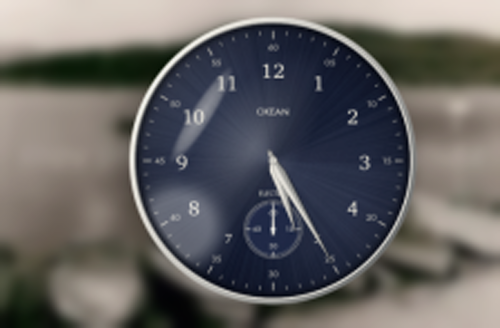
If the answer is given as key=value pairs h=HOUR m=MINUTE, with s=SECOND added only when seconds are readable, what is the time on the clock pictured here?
h=5 m=25
